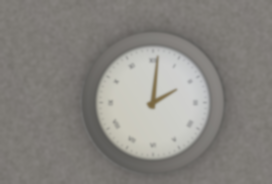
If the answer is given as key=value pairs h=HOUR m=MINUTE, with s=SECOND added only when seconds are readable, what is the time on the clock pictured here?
h=2 m=1
